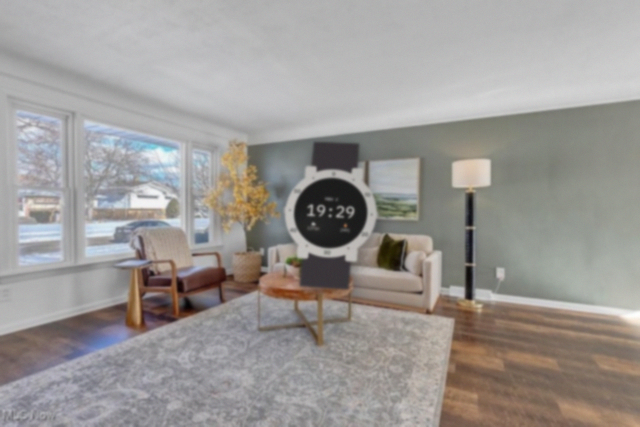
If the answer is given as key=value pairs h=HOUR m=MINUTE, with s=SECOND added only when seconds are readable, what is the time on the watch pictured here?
h=19 m=29
